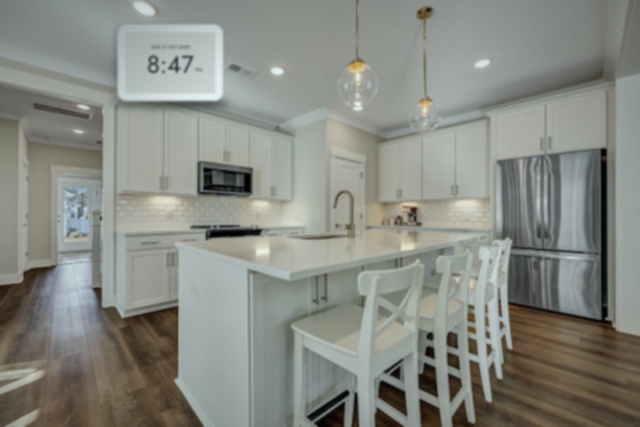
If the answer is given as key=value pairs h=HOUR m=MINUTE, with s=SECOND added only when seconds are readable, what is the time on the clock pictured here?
h=8 m=47
